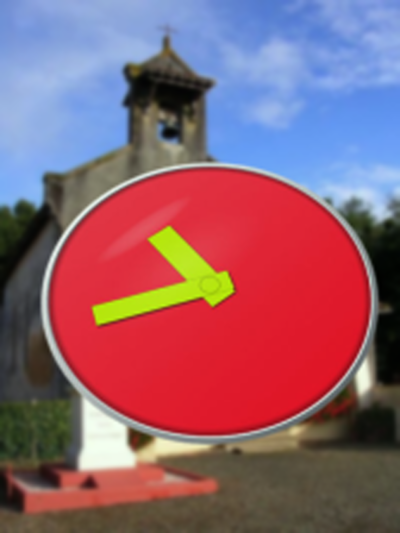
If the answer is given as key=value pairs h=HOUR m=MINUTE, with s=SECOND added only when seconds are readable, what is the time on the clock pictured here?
h=10 m=42
